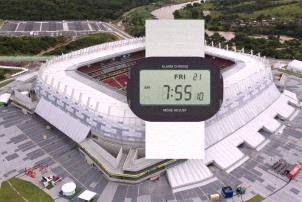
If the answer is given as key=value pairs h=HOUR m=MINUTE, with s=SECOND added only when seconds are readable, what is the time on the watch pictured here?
h=7 m=55 s=10
